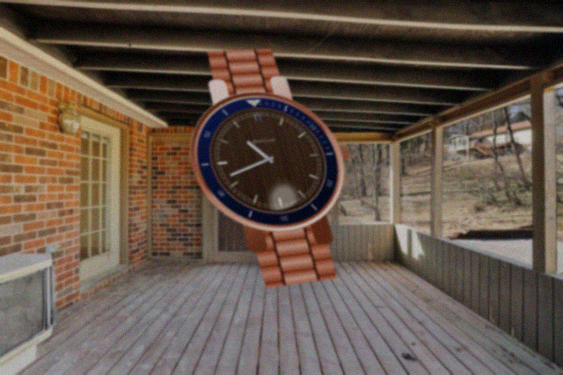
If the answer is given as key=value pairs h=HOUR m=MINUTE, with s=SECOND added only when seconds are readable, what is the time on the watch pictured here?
h=10 m=42
